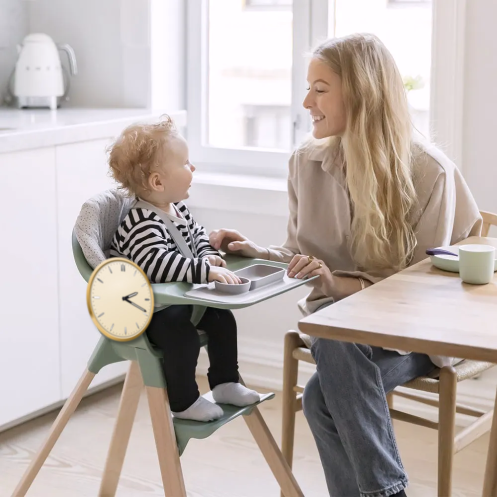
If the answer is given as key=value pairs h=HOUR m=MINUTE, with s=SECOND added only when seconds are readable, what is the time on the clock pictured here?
h=2 m=19
